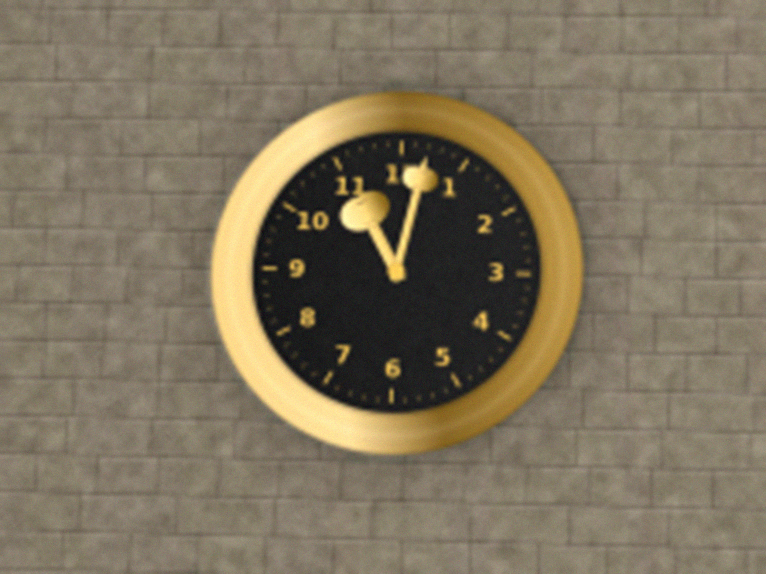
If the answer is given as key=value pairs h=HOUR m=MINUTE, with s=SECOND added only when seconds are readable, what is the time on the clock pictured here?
h=11 m=2
